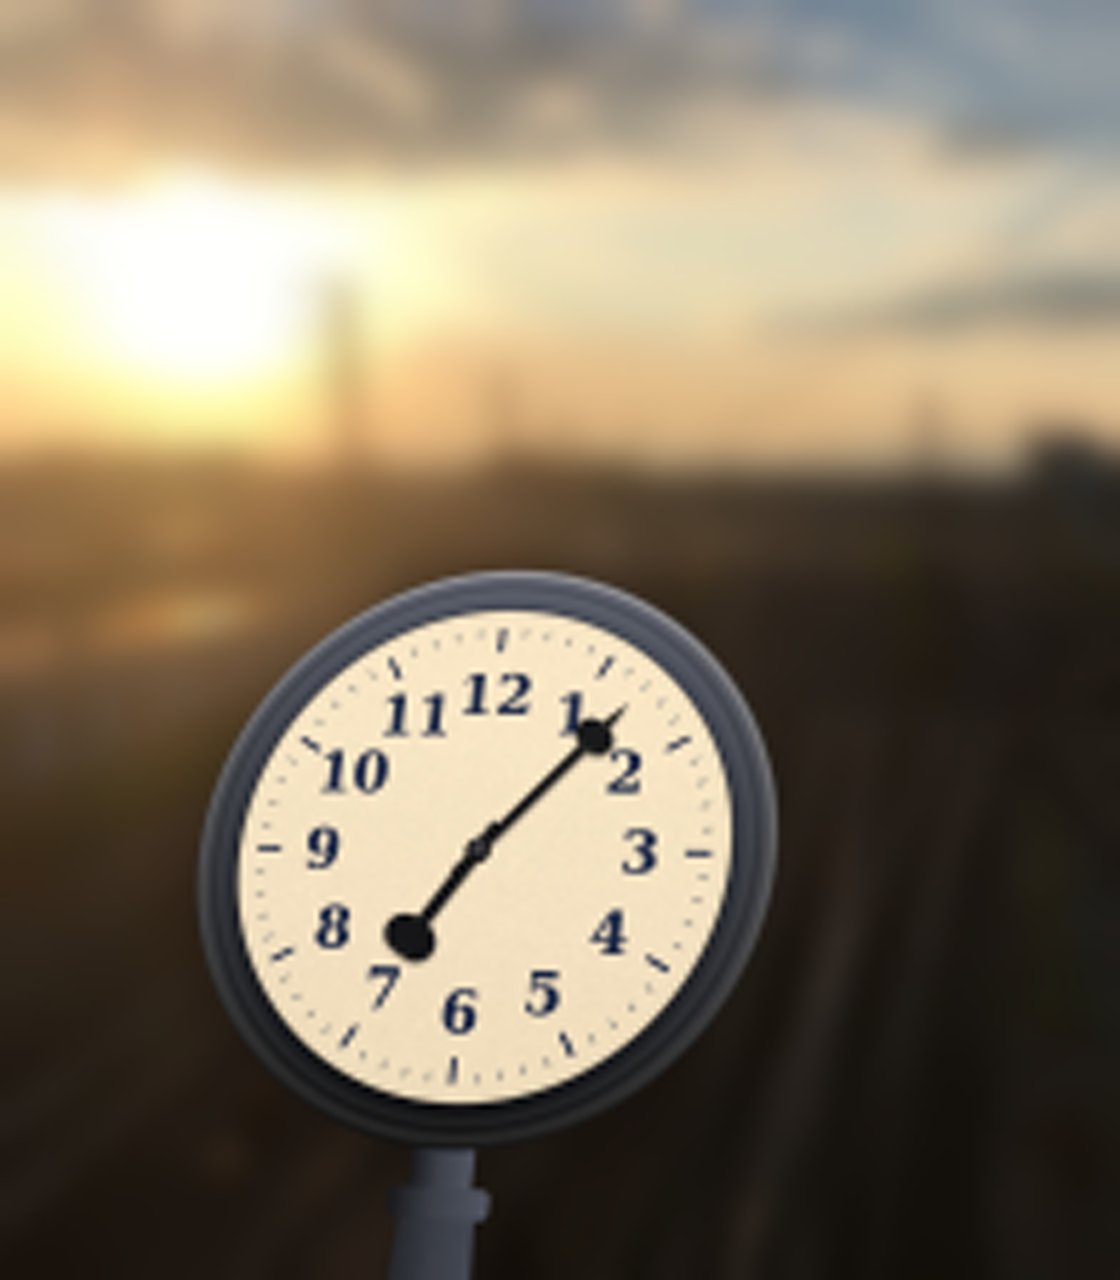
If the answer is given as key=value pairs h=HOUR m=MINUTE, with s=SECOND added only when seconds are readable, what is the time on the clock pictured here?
h=7 m=7
